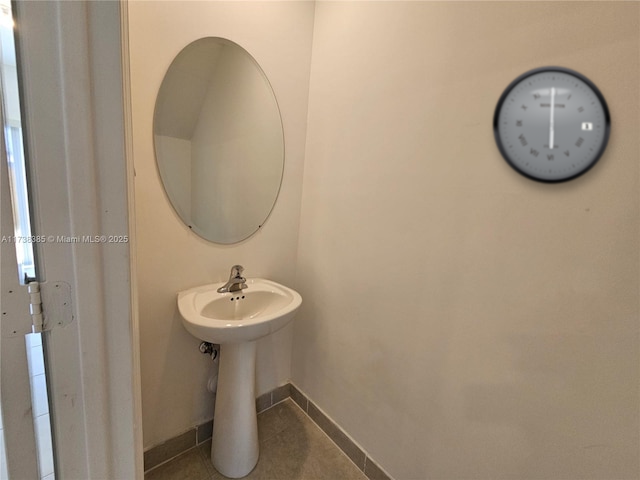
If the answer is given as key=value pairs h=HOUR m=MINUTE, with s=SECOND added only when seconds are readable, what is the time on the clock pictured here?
h=6 m=0
